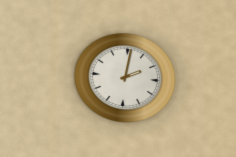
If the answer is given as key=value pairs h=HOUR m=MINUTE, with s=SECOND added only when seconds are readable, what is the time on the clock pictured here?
h=2 m=1
